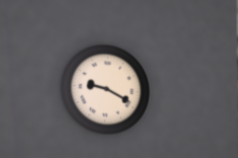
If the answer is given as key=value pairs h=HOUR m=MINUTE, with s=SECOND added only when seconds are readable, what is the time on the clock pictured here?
h=9 m=19
